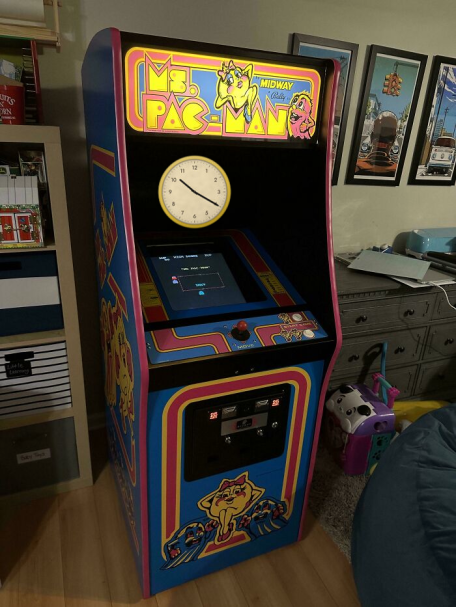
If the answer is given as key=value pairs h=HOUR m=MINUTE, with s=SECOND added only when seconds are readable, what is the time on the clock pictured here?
h=10 m=20
